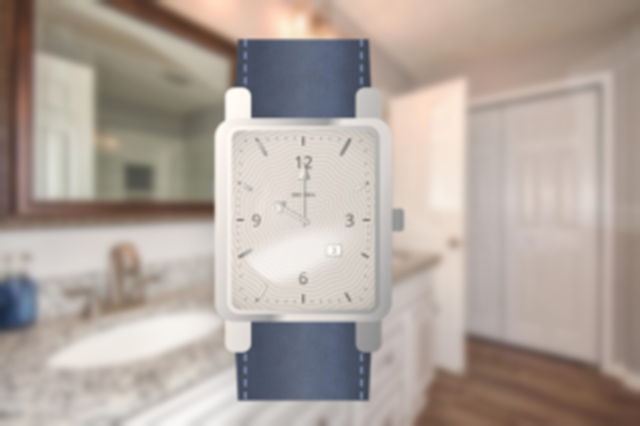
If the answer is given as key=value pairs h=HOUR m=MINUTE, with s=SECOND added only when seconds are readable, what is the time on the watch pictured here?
h=10 m=0
